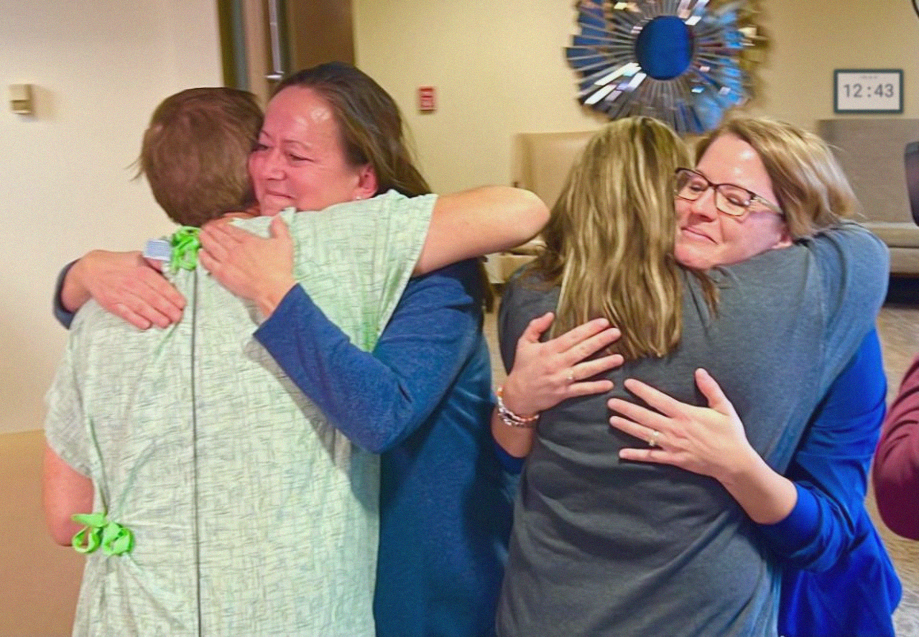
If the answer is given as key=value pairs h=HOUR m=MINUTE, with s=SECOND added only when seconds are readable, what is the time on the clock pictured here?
h=12 m=43
